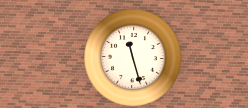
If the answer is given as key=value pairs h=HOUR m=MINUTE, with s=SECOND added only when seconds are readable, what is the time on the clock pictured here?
h=11 m=27
